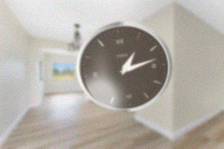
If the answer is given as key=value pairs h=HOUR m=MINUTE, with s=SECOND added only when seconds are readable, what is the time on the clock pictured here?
h=1 m=13
